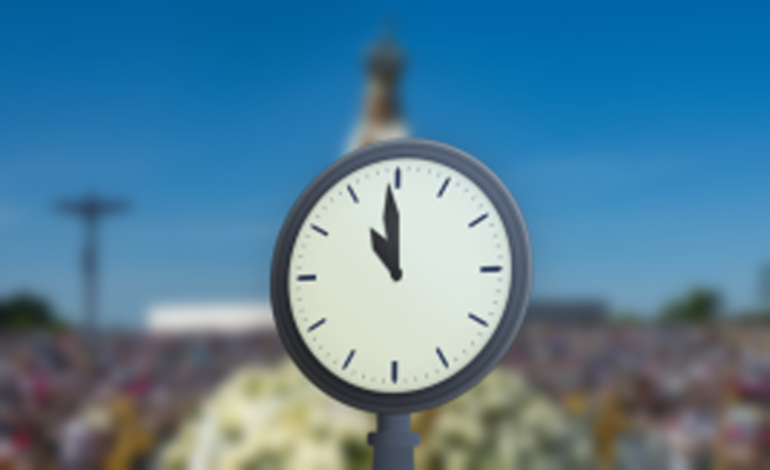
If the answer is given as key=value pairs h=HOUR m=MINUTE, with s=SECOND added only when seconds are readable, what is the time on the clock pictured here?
h=10 m=59
